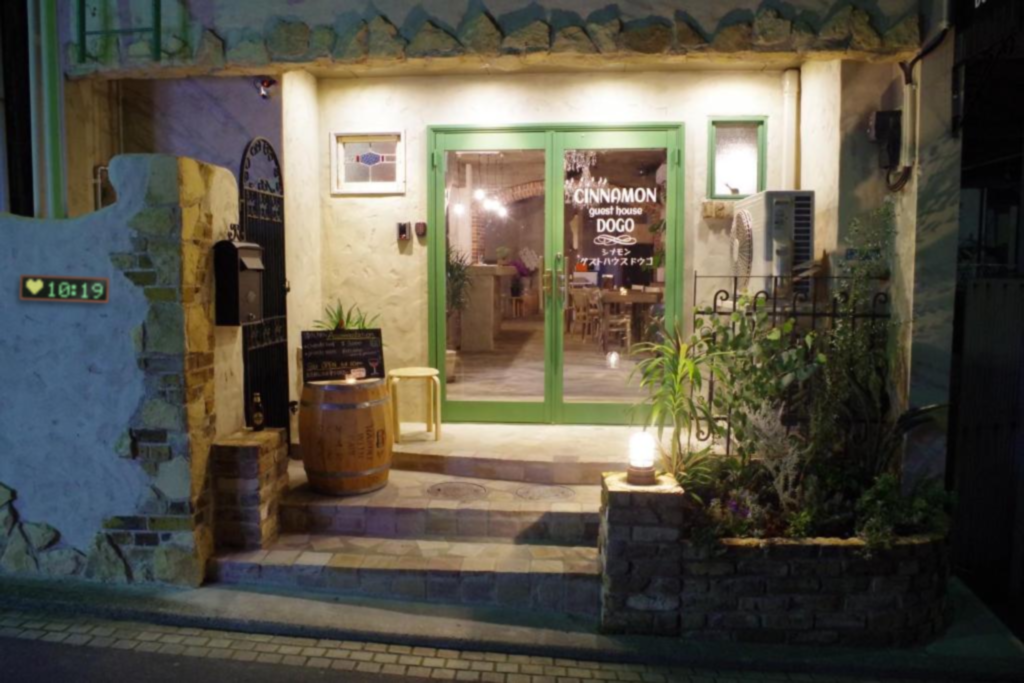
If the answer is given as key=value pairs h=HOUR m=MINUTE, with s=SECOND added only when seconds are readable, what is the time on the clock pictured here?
h=10 m=19
